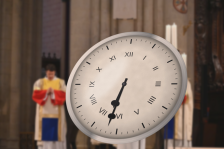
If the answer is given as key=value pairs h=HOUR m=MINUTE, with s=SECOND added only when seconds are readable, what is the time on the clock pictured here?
h=6 m=32
